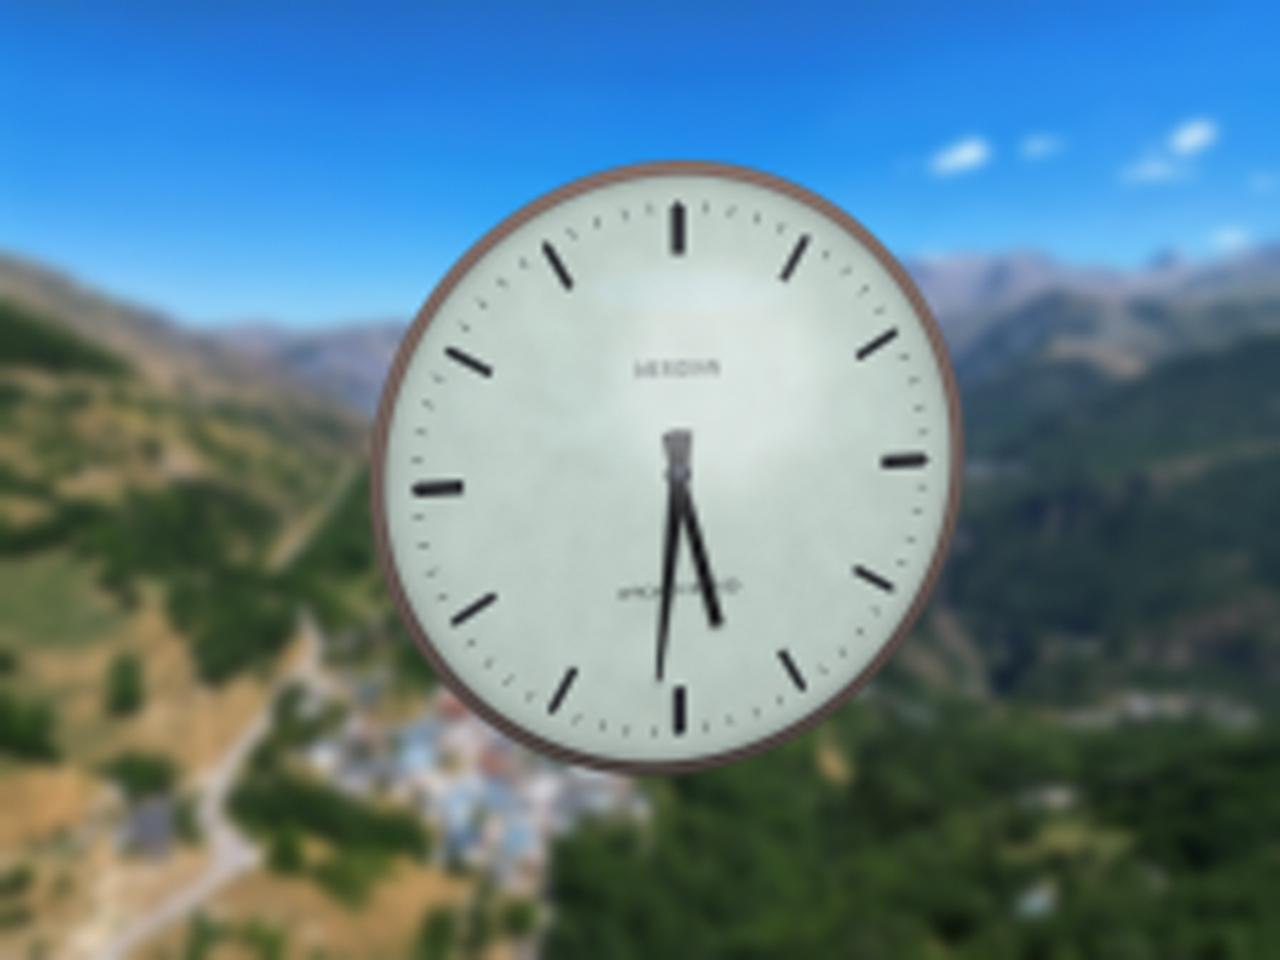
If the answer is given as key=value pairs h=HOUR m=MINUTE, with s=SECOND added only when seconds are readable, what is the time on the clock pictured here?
h=5 m=31
